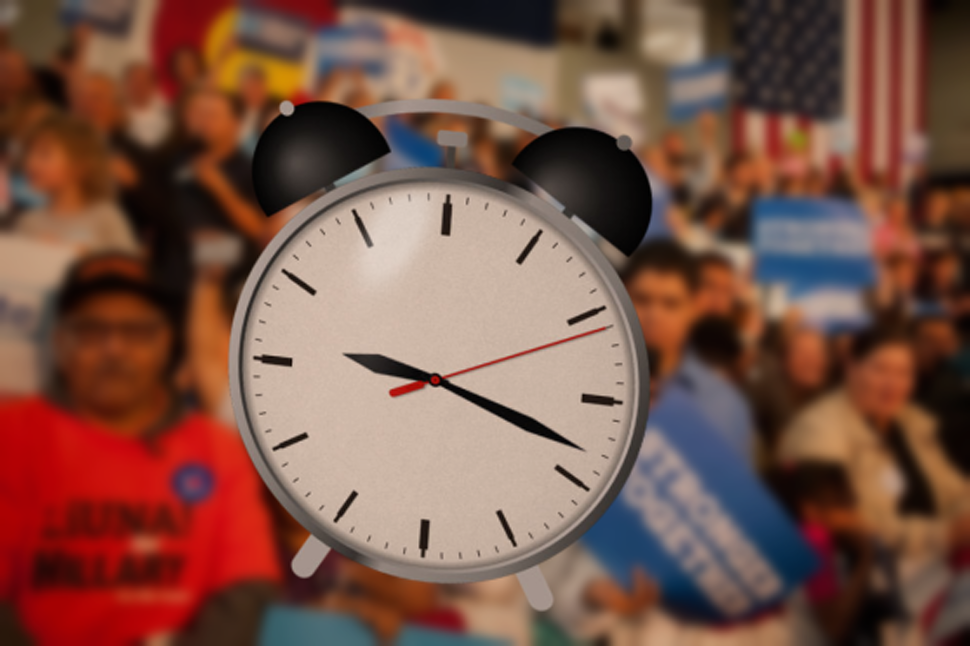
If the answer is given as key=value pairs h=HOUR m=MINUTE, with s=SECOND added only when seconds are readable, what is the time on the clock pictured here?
h=9 m=18 s=11
